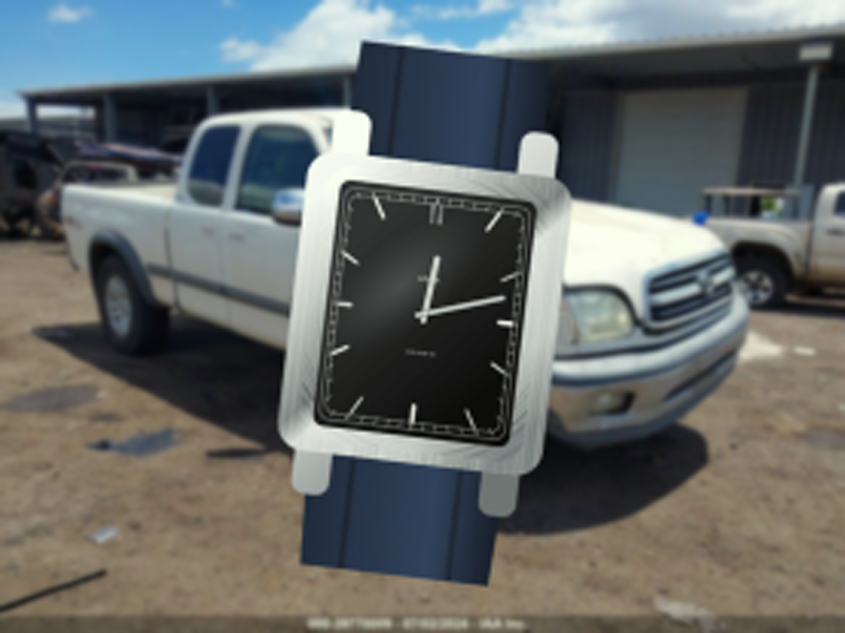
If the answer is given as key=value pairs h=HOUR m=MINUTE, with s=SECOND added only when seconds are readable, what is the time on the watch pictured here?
h=12 m=12
